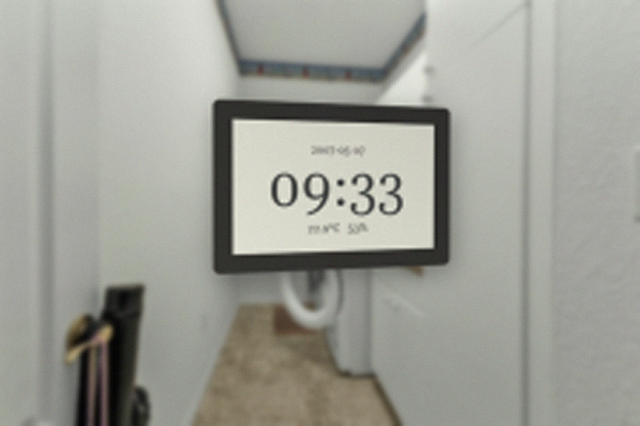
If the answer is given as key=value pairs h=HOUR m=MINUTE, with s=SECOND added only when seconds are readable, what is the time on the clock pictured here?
h=9 m=33
